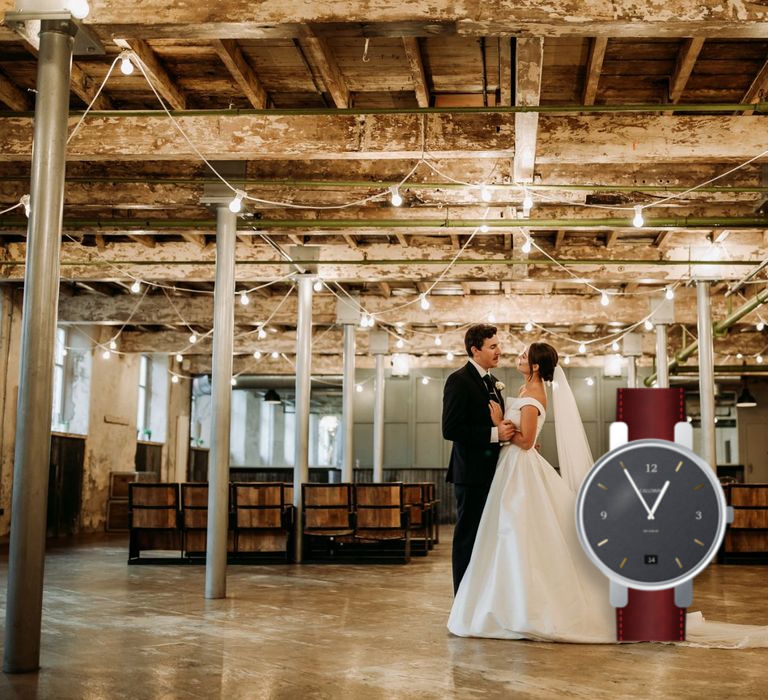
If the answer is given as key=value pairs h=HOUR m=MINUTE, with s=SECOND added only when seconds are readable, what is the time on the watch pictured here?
h=12 m=55
